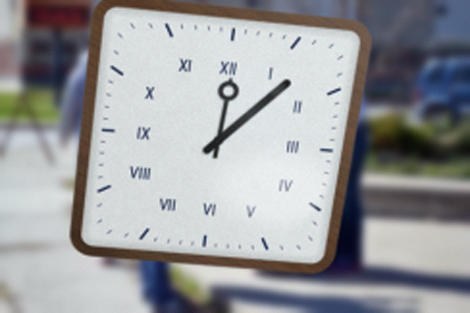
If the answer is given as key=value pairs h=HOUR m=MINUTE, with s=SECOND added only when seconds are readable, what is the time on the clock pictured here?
h=12 m=7
